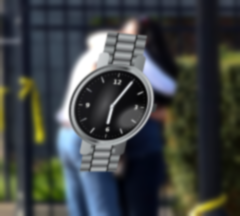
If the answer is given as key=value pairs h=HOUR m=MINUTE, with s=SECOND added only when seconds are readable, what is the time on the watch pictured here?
h=6 m=5
